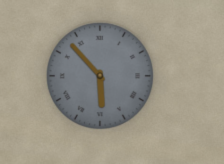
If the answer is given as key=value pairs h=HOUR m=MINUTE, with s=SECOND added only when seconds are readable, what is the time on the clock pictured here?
h=5 m=53
